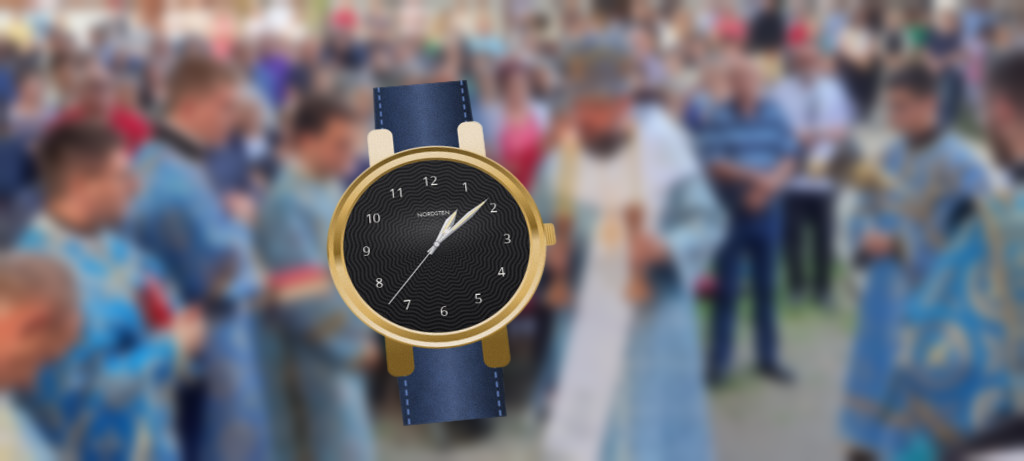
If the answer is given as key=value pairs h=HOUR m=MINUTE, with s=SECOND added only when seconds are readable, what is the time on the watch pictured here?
h=1 m=8 s=37
